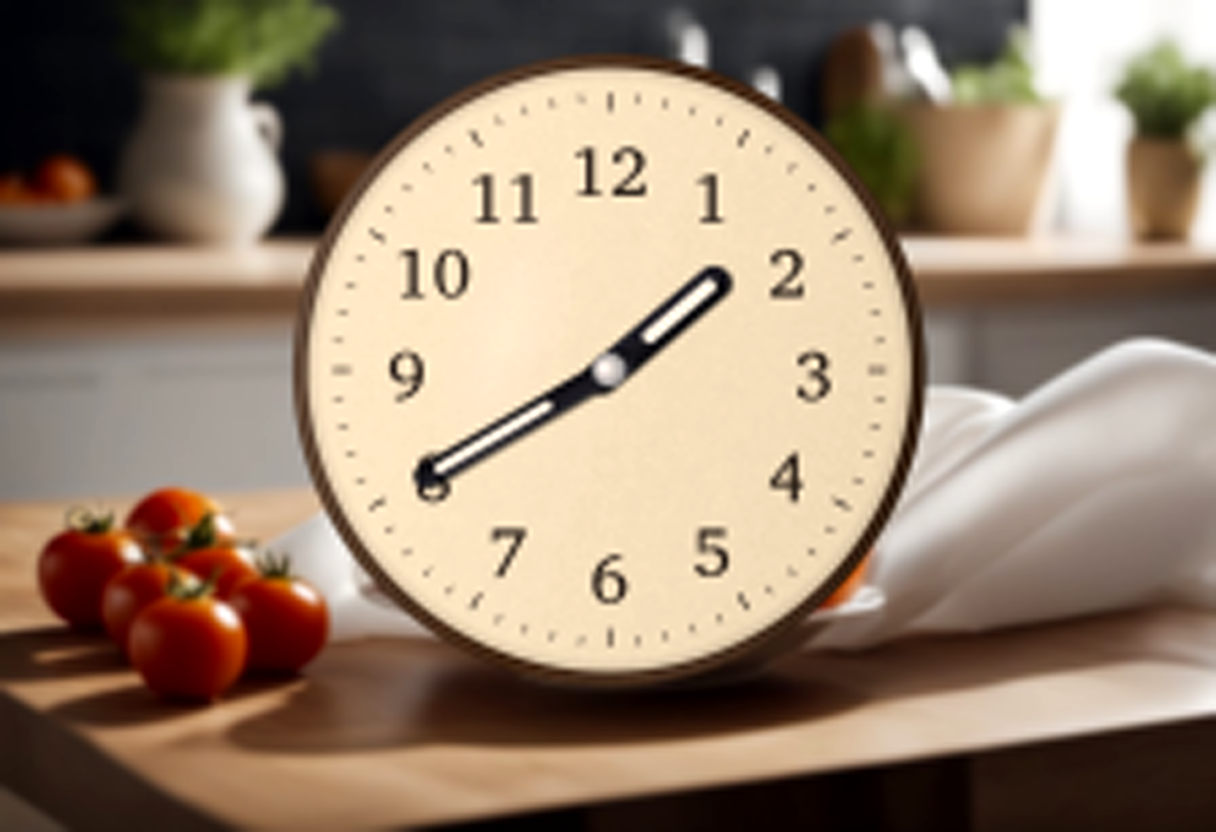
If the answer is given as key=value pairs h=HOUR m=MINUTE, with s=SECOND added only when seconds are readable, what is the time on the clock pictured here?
h=1 m=40
